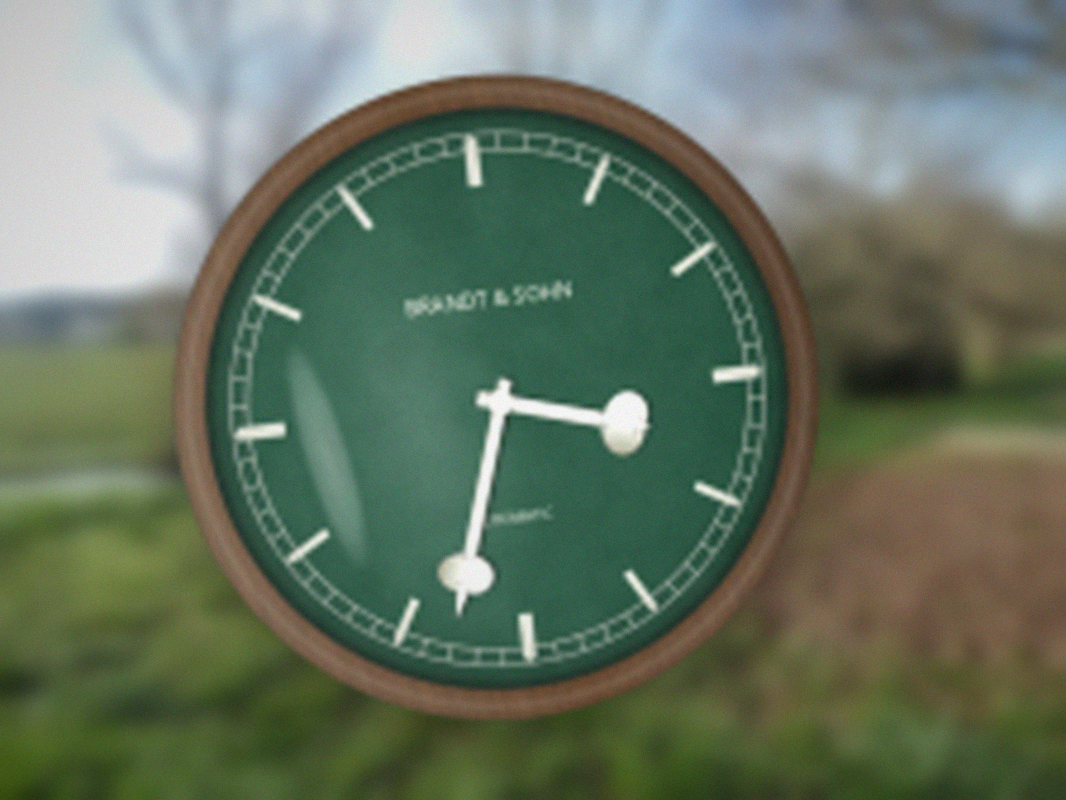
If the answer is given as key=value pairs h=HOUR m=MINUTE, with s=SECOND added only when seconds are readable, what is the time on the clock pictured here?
h=3 m=33
